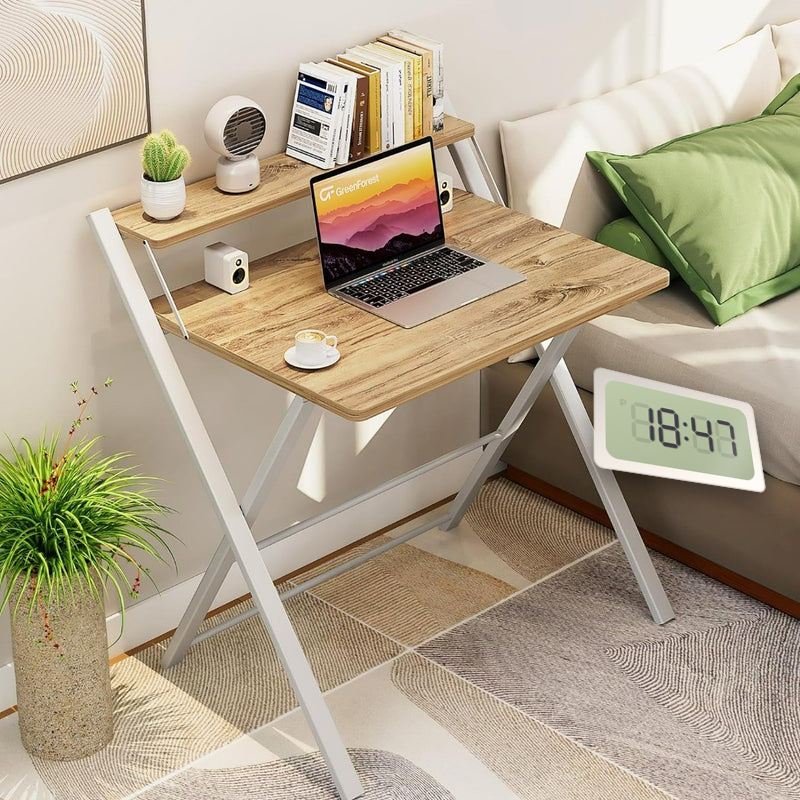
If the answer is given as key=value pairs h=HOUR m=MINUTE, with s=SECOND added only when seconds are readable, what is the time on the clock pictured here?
h=18 m=47
